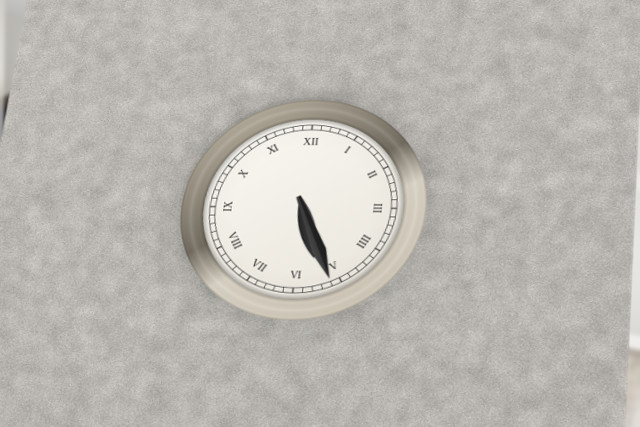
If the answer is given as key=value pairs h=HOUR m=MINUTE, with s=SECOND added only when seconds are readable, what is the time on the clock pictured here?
h=5 m=26
